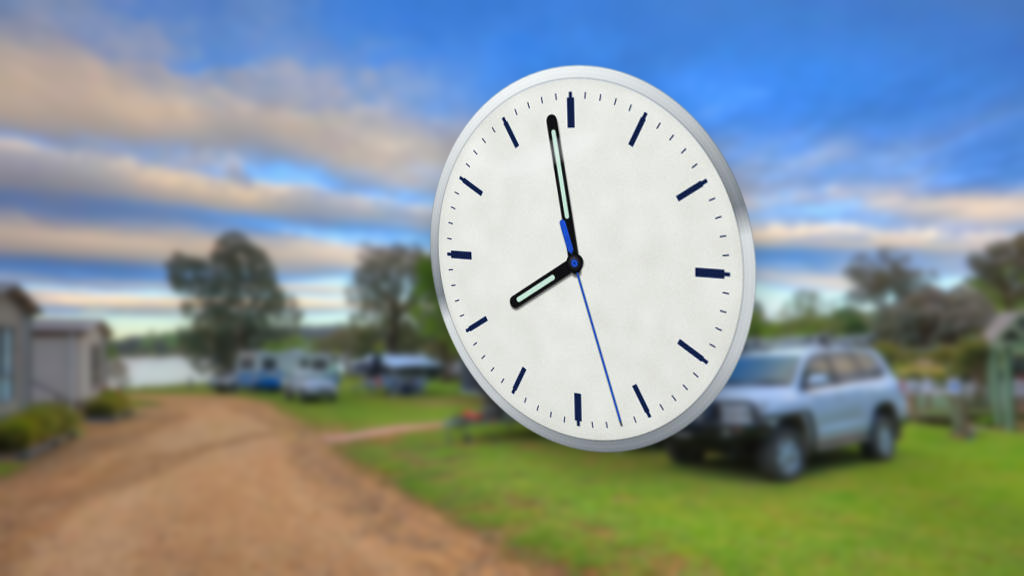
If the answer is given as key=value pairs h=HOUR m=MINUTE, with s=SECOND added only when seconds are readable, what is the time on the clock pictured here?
h=7 m=58 s=27
